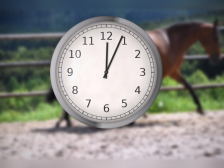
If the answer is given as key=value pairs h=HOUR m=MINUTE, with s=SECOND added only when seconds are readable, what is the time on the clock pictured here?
h=12 m=4
